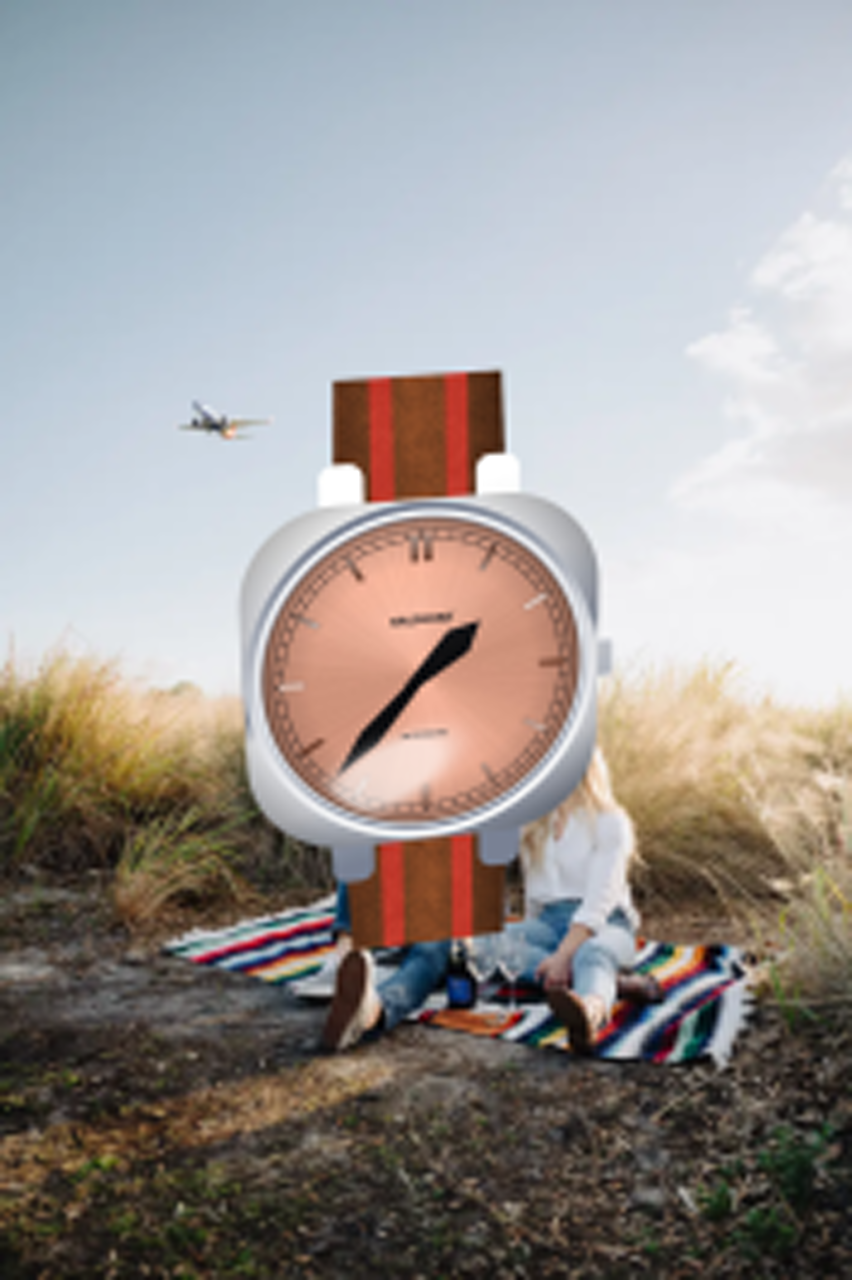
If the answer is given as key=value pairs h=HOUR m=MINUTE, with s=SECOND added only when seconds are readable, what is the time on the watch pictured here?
h=1 m=37
